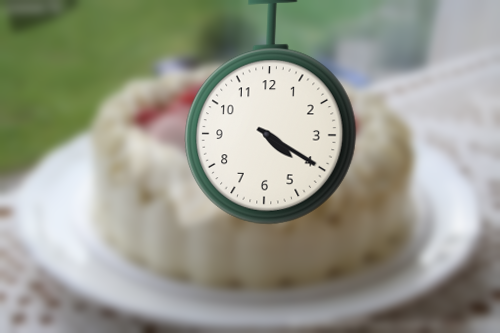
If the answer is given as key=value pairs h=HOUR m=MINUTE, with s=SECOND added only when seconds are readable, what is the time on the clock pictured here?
h=4 m=20
